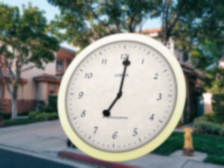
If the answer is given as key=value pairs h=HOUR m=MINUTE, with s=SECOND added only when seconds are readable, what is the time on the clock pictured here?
h=7 m=1
